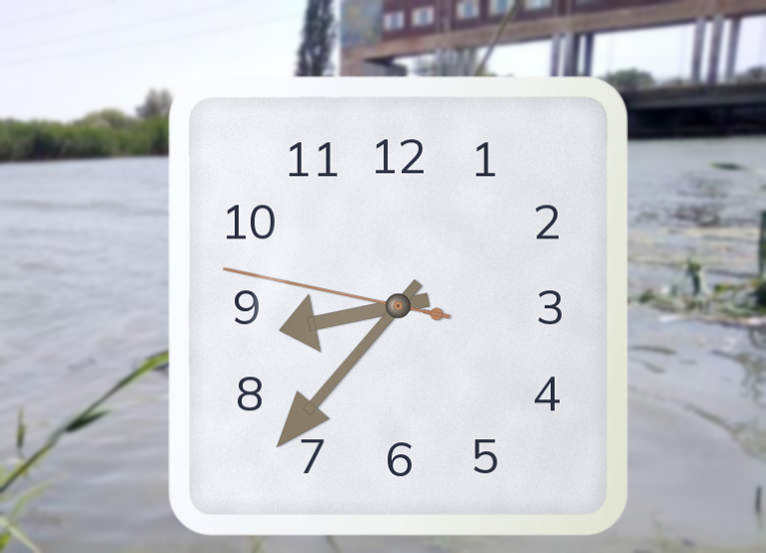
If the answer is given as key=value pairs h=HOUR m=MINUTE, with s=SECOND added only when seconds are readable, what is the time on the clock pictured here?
h=8 m=36 s=47
